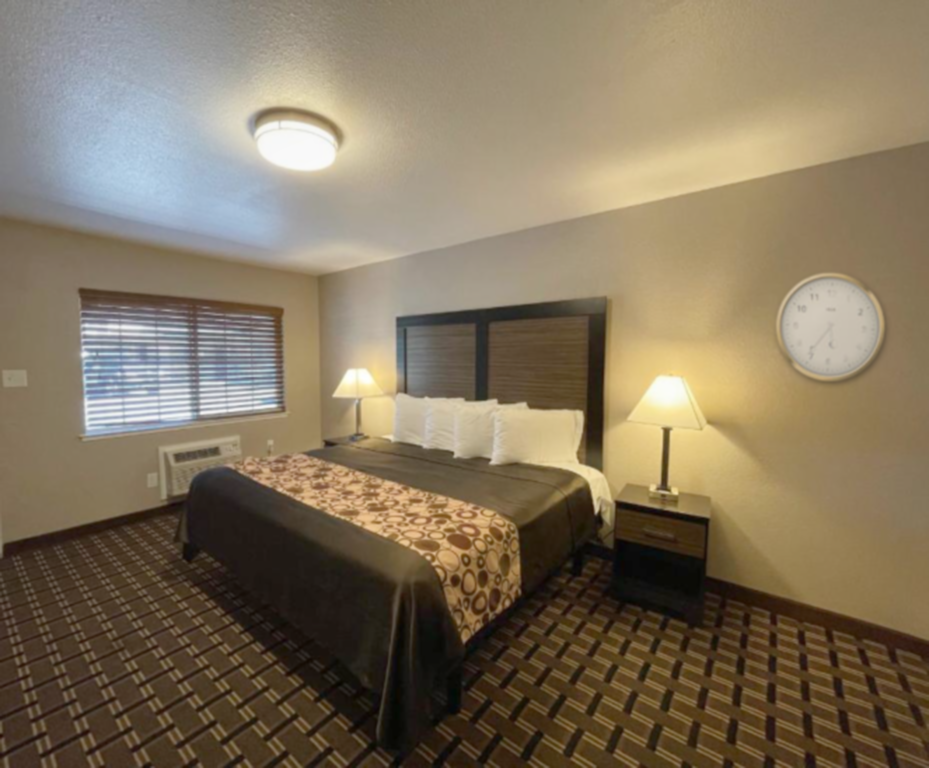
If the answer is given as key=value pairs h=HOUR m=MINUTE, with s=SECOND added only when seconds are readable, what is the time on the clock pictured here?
h=5 m=36
